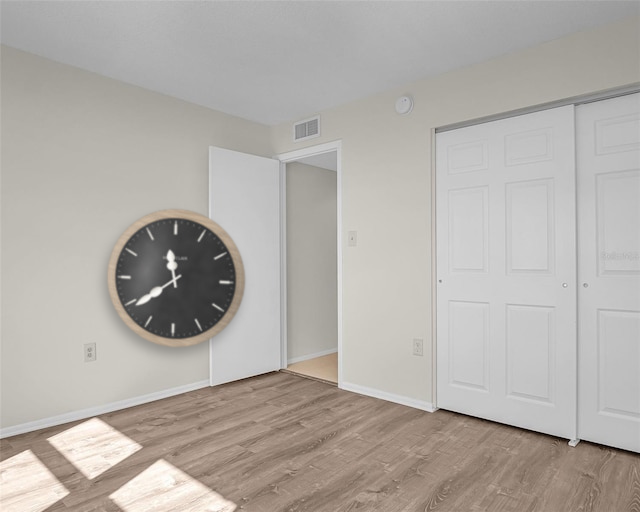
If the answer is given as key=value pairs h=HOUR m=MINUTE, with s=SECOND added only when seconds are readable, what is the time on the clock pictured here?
h=11 m=39
